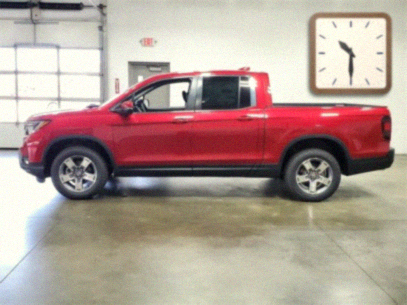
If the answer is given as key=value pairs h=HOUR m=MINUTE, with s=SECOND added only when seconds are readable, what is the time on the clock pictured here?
h=10 m=30
